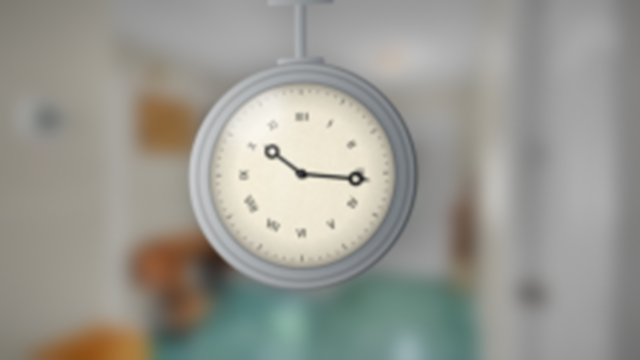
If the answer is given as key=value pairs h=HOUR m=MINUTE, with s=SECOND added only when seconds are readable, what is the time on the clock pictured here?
h=10 m=16
